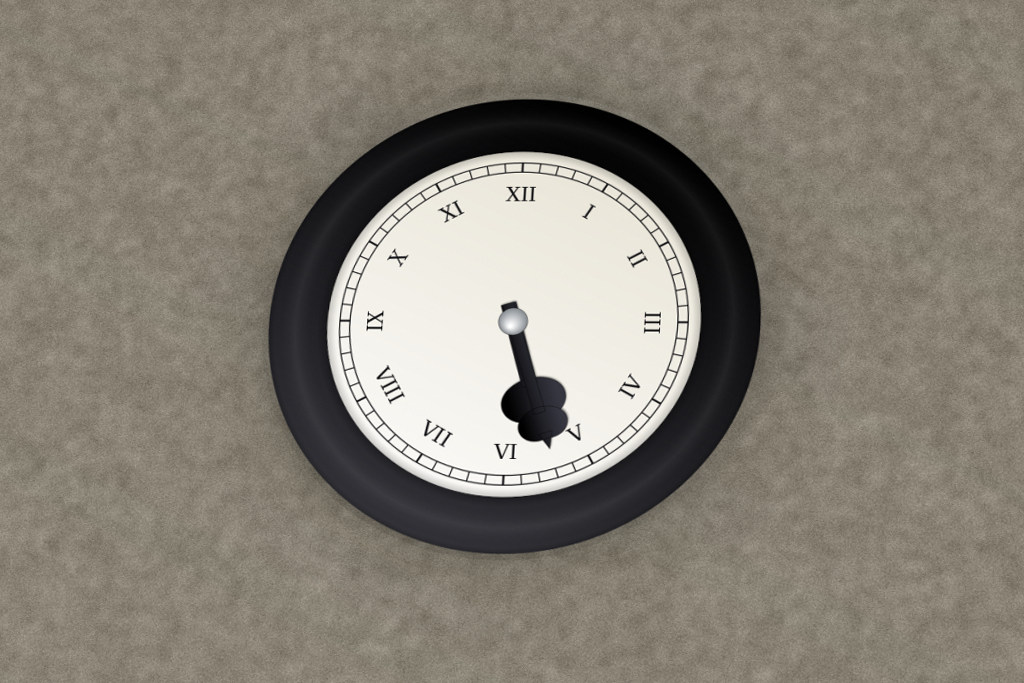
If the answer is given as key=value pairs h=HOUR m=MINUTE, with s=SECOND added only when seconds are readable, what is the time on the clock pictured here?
h=5 m=27
